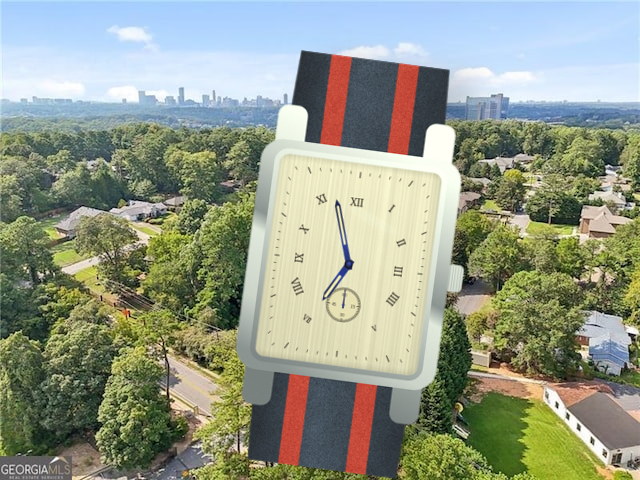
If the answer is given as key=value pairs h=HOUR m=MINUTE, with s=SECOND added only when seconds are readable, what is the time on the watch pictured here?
h=6 m=57
